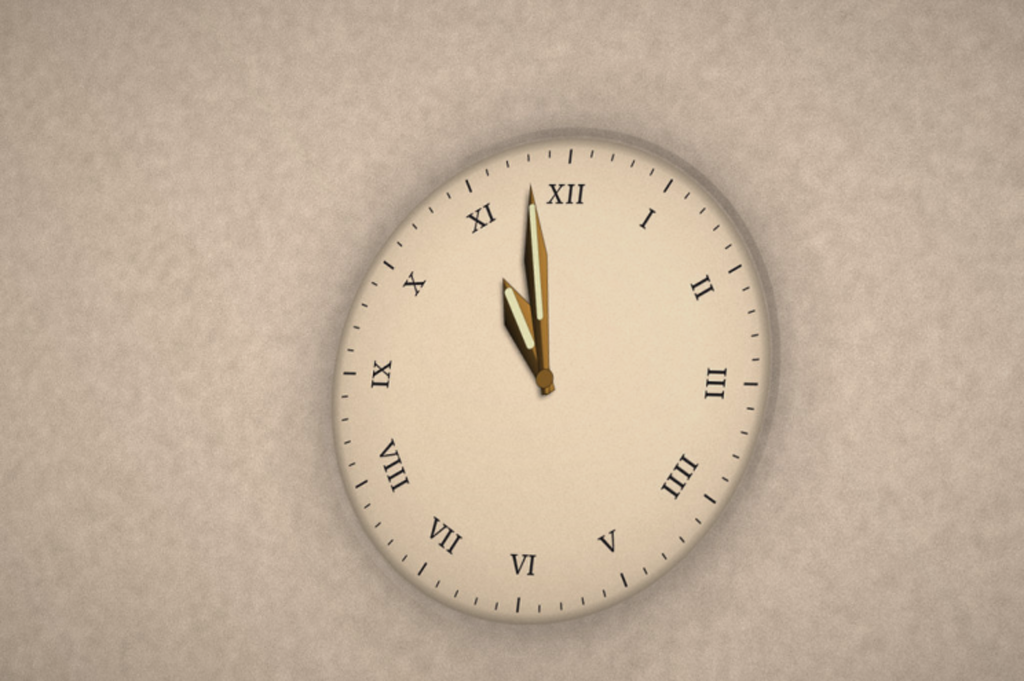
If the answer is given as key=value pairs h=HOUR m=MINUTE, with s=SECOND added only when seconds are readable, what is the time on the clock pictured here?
h=10 m=58
